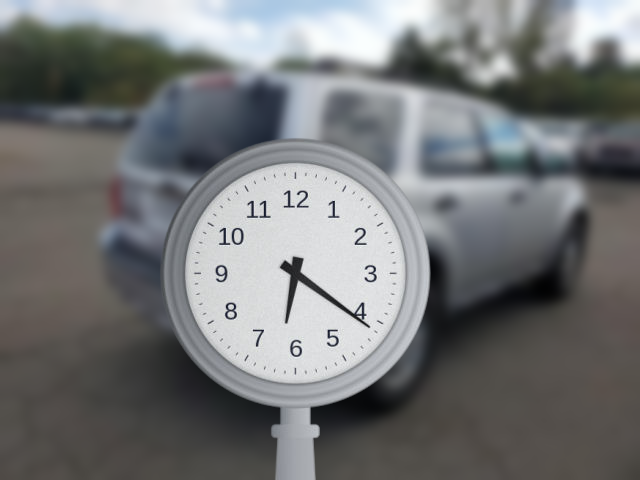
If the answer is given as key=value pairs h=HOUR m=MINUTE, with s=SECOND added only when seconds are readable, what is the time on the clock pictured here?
h=6 m=21
